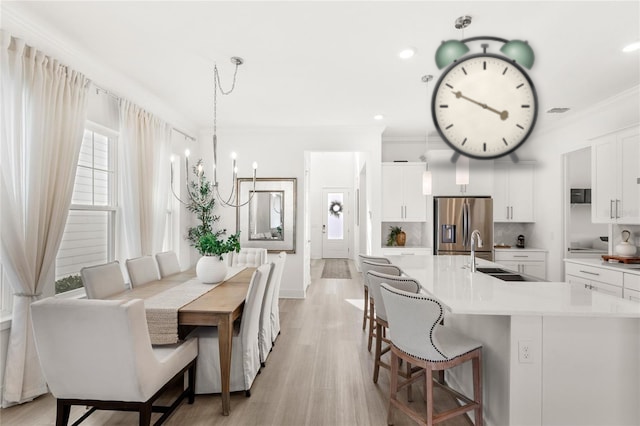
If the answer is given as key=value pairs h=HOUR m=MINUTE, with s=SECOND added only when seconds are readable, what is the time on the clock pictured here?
h=3 m=49
